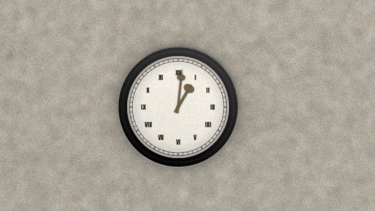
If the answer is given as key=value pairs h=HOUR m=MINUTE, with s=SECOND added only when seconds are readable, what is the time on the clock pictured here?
h=1 m=1
